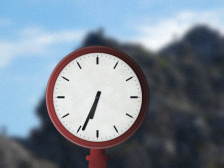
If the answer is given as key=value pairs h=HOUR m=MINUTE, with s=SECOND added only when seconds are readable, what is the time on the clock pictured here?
h=6 m=34
